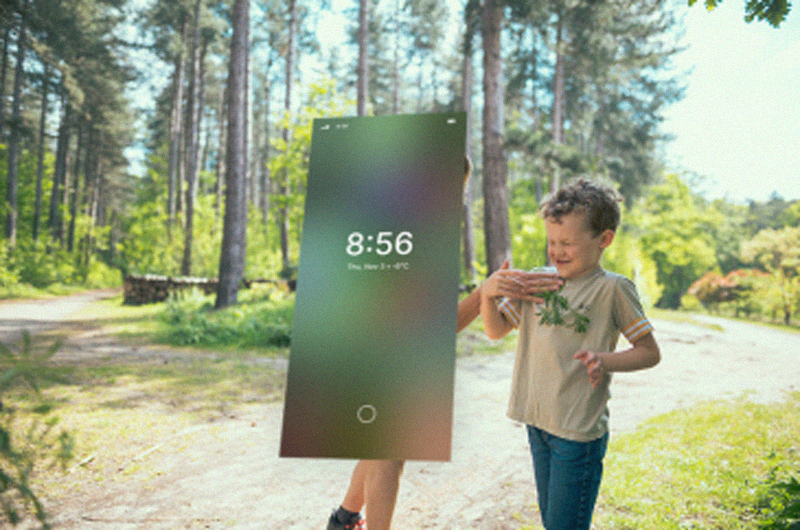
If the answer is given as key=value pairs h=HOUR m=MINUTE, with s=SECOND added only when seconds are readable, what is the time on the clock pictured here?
h=8 m=56
